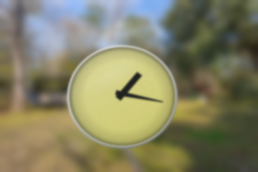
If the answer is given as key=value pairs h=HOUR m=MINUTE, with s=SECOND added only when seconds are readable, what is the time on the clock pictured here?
h=1 m=17
